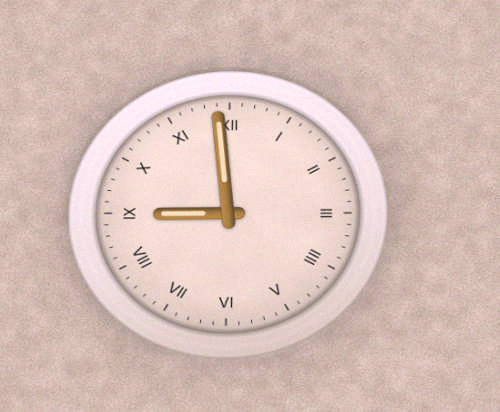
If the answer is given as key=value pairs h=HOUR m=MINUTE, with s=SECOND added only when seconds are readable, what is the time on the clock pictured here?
h=8 m=59
